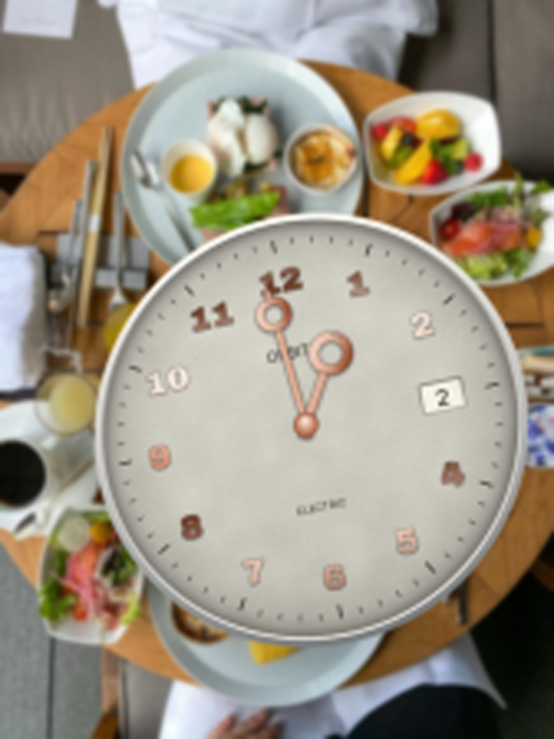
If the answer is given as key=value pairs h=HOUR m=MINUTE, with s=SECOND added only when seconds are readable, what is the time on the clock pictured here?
h=12 m=59
